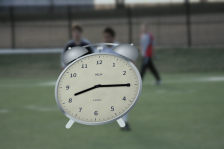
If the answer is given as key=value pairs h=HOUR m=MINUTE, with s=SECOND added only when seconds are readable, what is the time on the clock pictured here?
h=8 m=15
